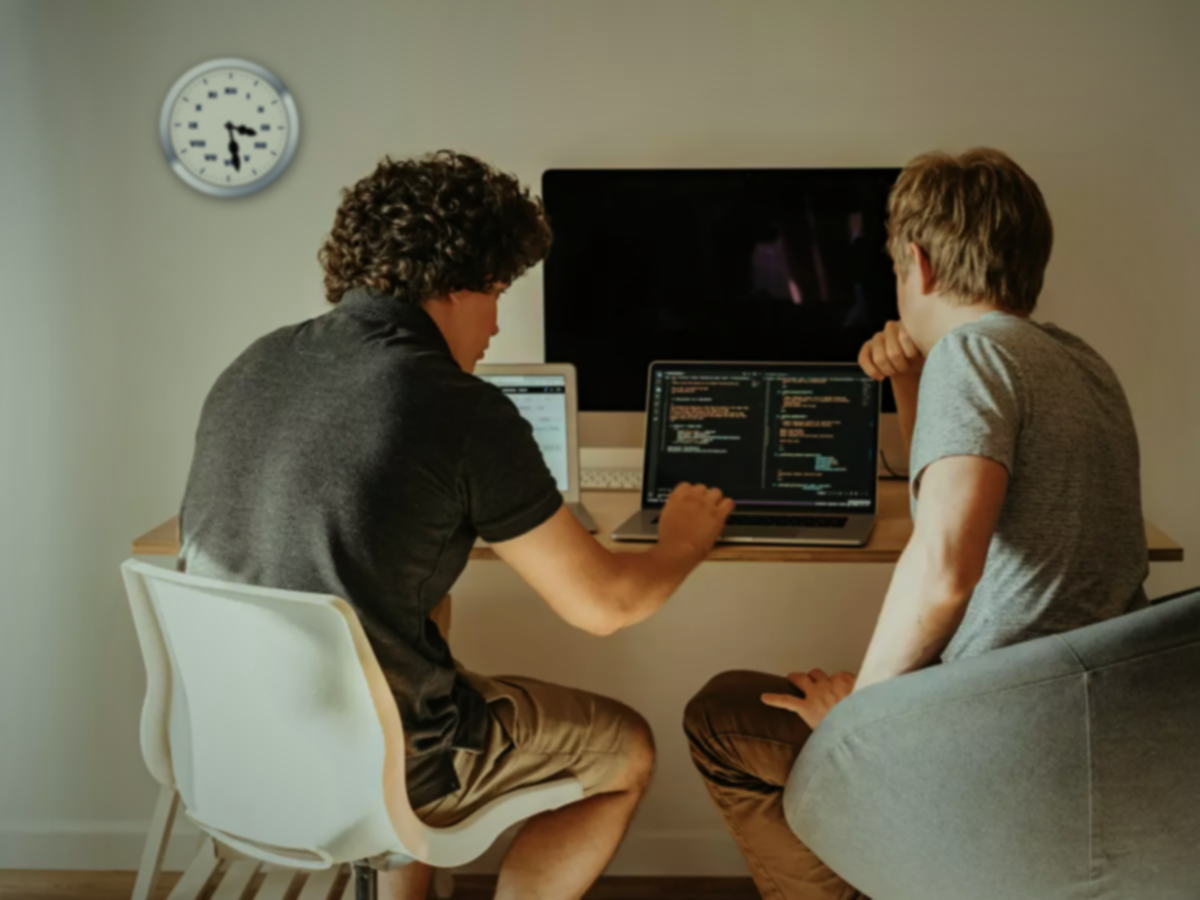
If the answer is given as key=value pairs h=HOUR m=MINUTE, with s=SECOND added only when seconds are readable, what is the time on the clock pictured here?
h=3 m=28
